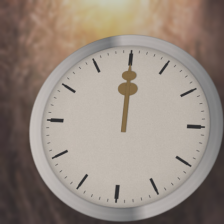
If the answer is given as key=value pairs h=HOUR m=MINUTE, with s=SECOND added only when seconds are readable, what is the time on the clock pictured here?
h=12 m=0
